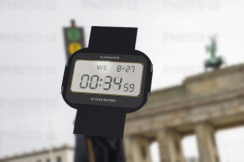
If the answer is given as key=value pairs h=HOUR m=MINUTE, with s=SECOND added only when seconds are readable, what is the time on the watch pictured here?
h=0 m=34 s=59
